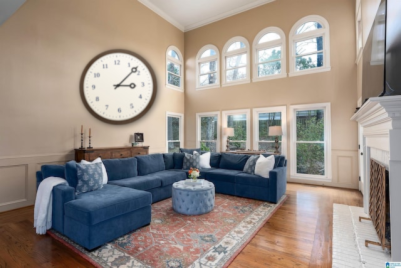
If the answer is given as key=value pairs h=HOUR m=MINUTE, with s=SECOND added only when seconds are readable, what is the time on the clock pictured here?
h=3 m=8
